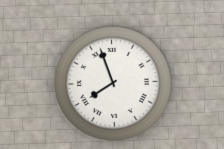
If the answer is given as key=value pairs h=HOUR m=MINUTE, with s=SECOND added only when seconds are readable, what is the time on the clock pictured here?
h=7 m=57
